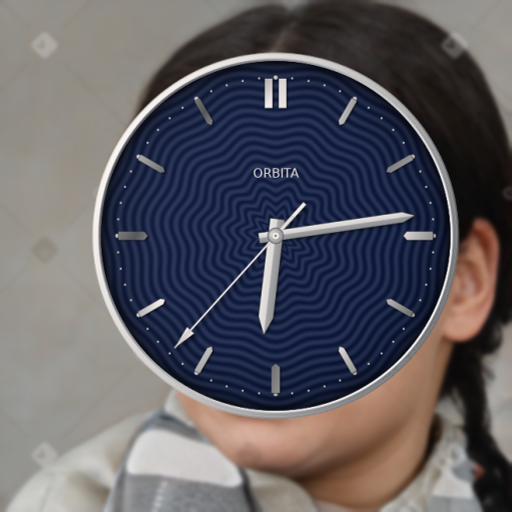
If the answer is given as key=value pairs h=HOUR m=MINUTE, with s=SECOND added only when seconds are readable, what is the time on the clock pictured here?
h=6 m=13 s=37
